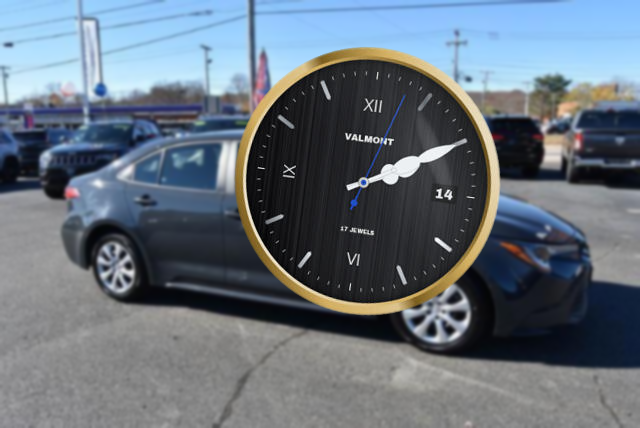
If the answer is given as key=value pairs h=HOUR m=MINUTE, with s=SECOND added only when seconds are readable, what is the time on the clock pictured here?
h=2 m=10 s=3
